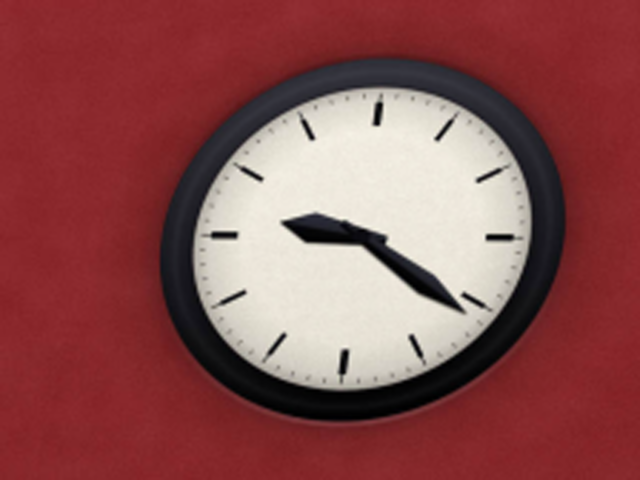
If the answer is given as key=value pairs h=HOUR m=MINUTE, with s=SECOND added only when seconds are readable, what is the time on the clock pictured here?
h=9 m=21
